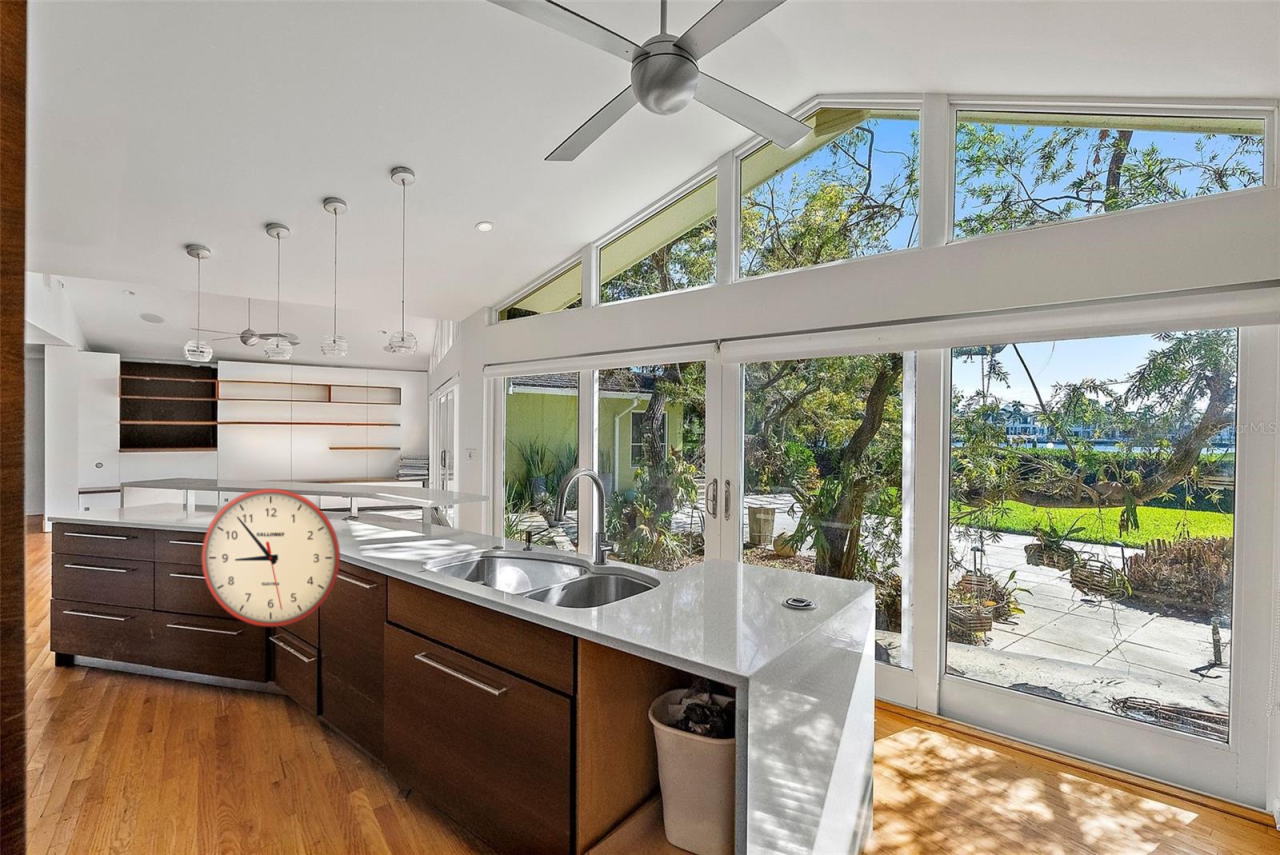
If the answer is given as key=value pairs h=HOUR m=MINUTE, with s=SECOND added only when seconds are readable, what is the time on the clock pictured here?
h=8 m=53 s=28
